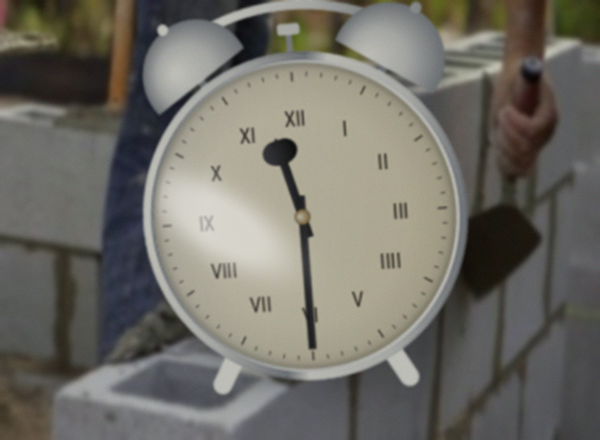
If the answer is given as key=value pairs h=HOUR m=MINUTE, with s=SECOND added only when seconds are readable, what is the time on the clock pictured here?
h=11 m=30
